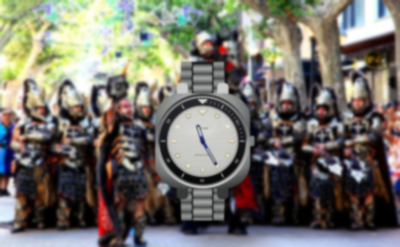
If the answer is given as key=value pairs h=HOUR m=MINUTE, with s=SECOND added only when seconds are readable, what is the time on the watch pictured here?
h=11 m=25
